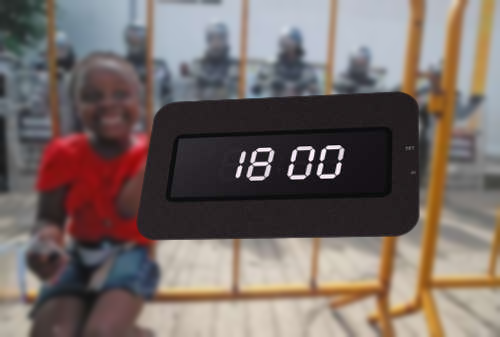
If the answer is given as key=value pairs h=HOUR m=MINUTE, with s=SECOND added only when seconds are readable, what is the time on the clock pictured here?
h=18 m=0
